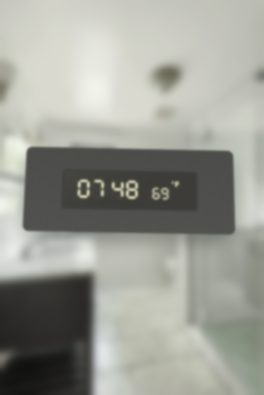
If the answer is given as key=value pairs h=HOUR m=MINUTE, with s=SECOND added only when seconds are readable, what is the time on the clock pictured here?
h=7 m=48
